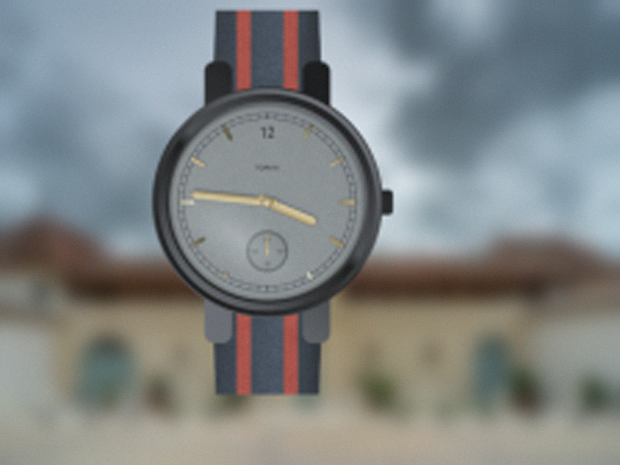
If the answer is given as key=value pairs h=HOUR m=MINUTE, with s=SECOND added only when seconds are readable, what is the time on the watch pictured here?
h=3 m=46
